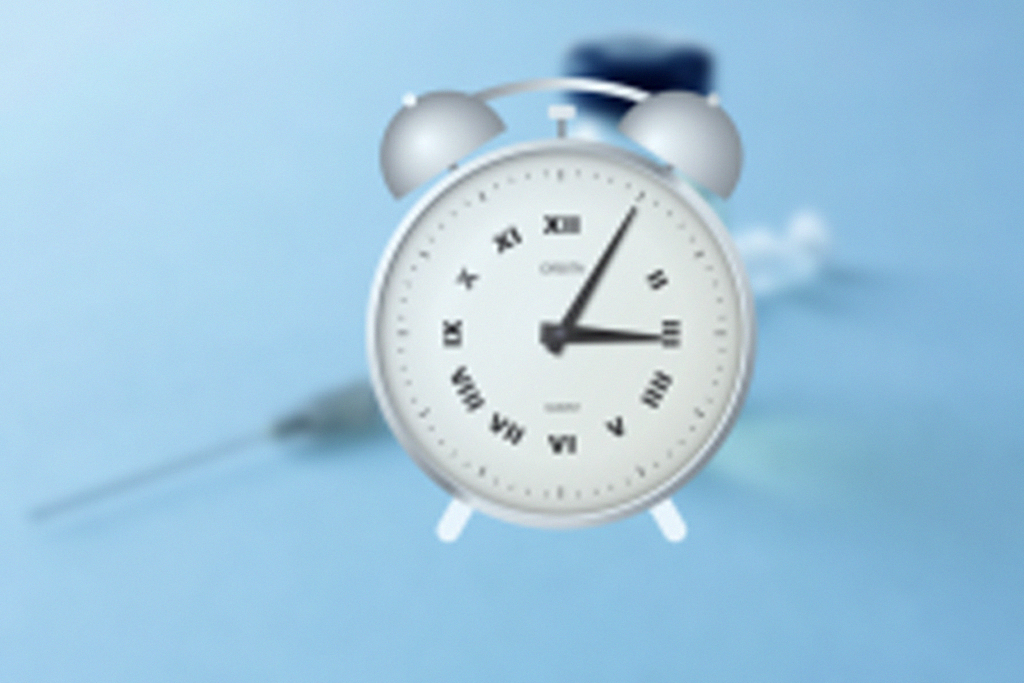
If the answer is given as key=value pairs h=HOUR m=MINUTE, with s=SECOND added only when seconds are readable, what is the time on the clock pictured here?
h=3 m=5
